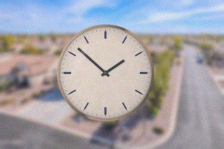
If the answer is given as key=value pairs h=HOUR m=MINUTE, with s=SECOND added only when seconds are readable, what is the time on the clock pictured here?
h=1 m=52
